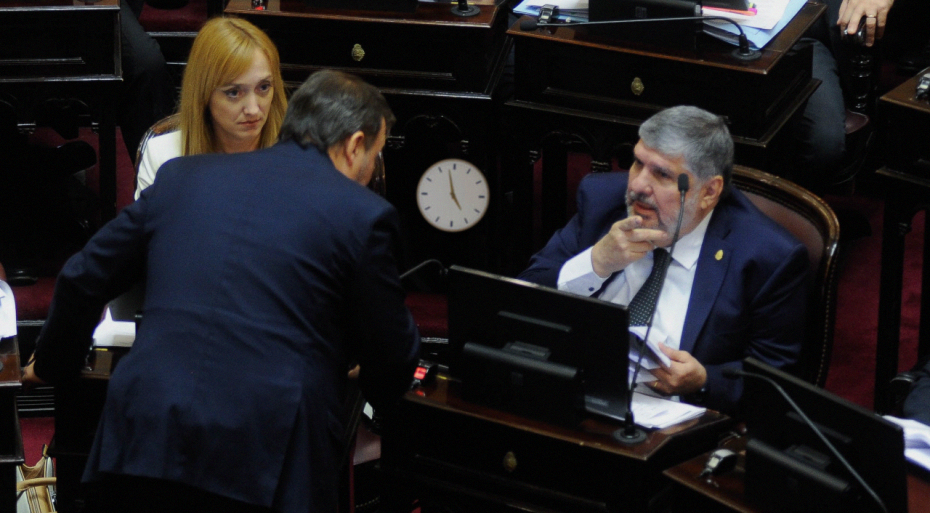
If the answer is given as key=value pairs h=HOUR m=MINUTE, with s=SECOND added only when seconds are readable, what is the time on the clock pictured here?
h=4 m=58
